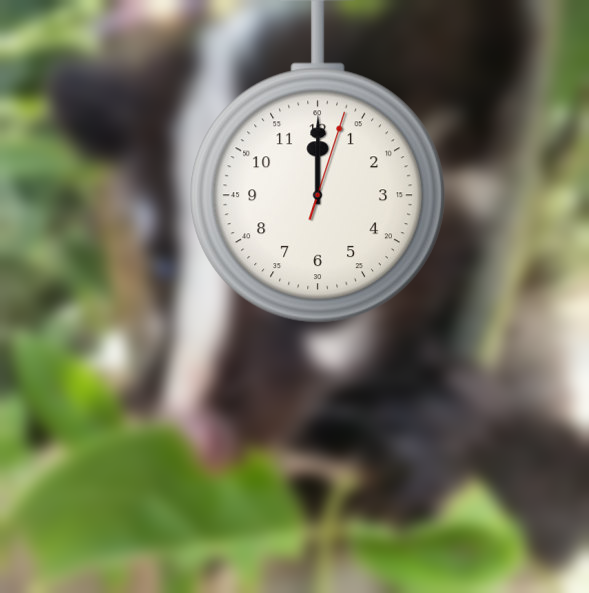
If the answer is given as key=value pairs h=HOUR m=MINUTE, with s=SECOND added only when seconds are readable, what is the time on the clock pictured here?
h=12 m=0 s=3
